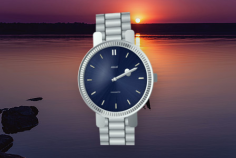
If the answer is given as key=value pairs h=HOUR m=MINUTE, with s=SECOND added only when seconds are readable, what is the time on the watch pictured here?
h=2 m=11
